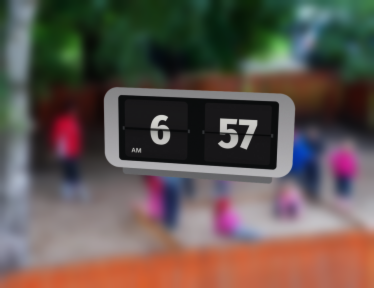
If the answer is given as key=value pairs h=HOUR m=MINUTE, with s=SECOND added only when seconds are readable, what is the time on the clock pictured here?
h=6 m=57
